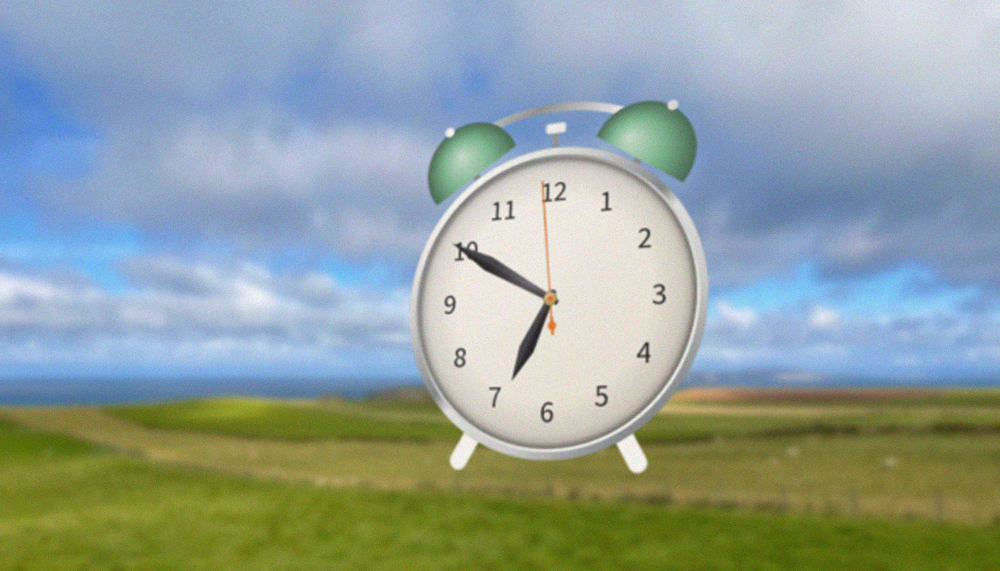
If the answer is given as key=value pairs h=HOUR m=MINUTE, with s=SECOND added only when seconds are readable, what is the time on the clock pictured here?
h=6 m=49 s=59
